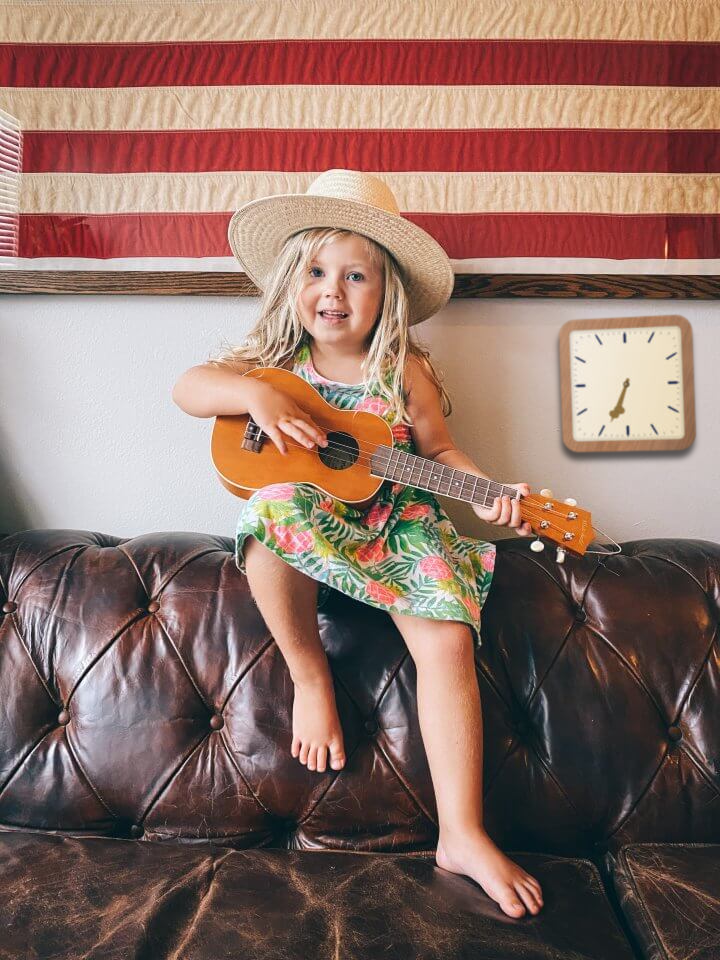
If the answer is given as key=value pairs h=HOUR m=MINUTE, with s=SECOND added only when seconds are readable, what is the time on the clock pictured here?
h=6 m=34
